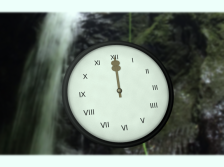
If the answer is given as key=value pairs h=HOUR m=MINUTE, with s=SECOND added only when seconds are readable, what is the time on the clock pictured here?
h=12 m=0
